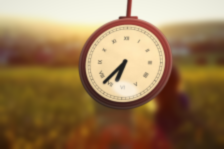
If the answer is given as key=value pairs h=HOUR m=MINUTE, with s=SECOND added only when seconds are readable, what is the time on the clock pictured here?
h=6 m=37
